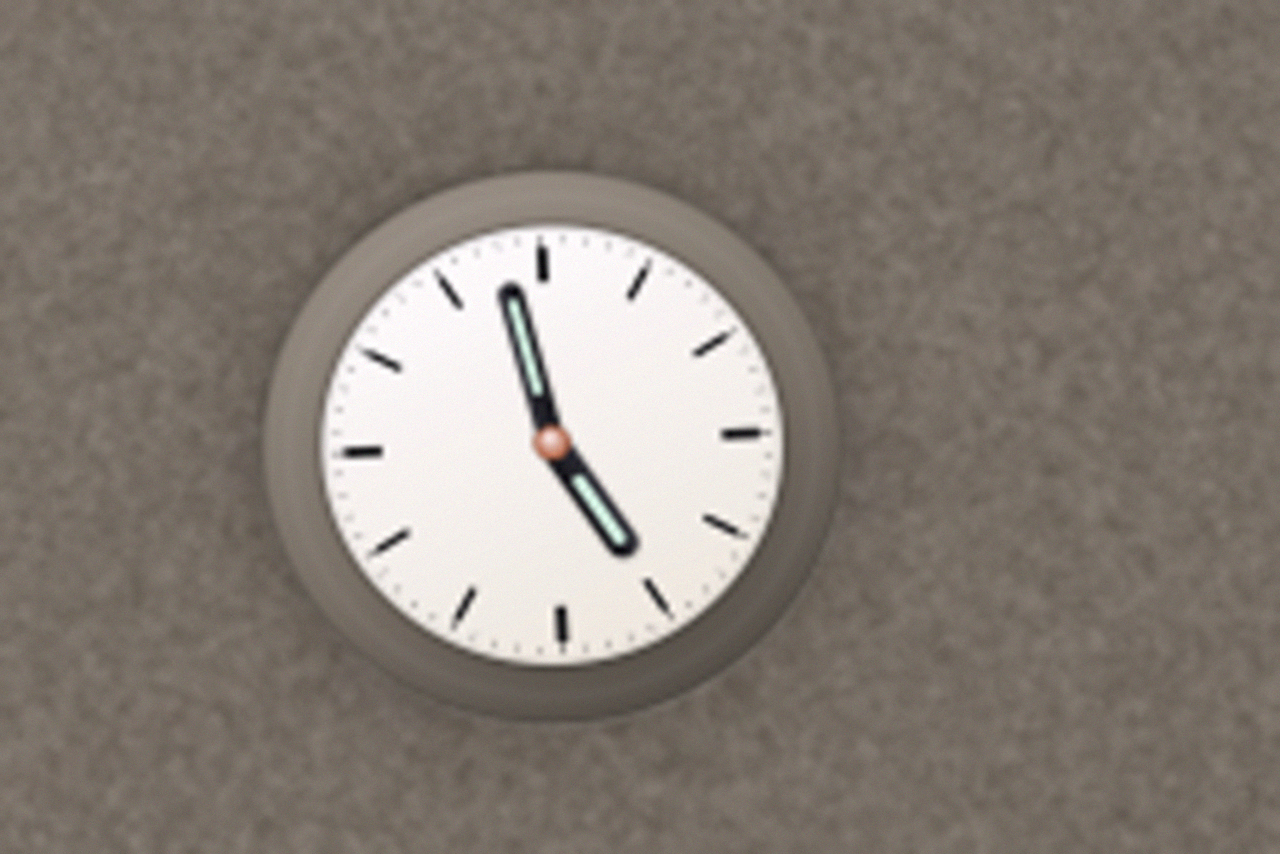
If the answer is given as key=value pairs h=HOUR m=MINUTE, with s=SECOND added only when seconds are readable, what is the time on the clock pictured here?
h=4 m=58
